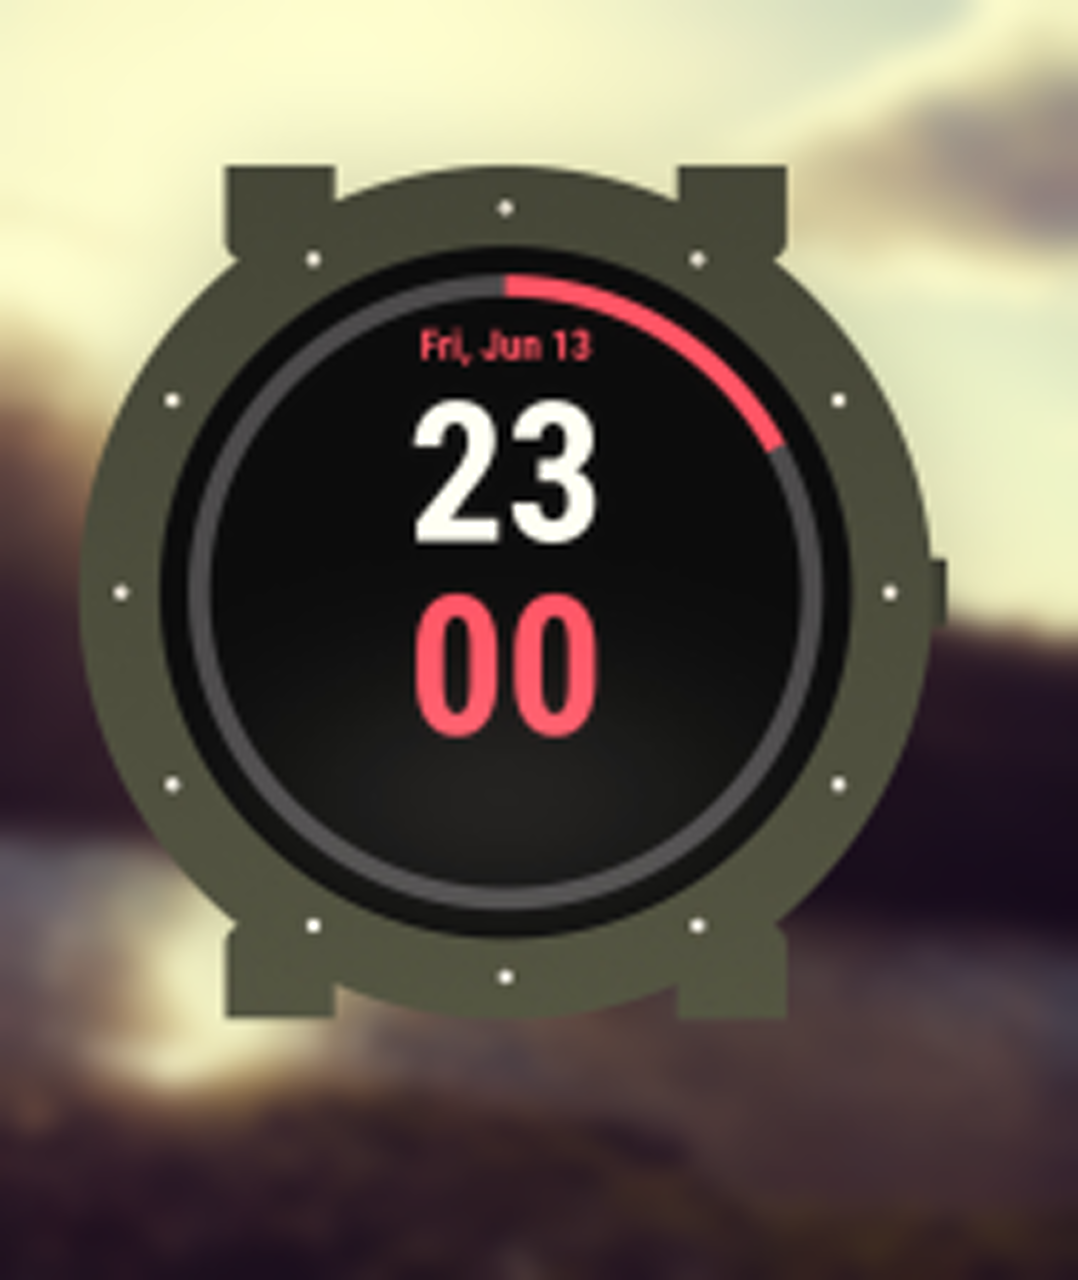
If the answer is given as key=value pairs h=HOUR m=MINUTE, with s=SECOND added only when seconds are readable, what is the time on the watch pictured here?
h=23 m=0
